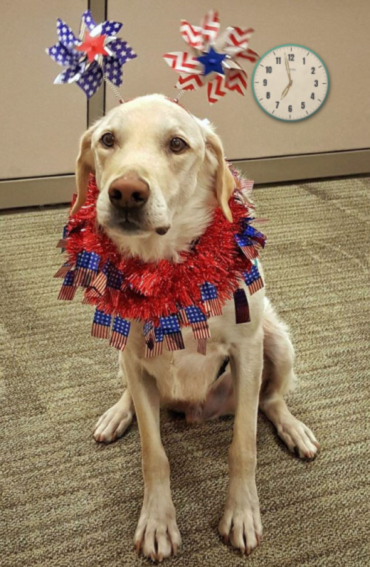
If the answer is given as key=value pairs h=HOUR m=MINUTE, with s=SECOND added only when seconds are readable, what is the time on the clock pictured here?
h=6 m=58
